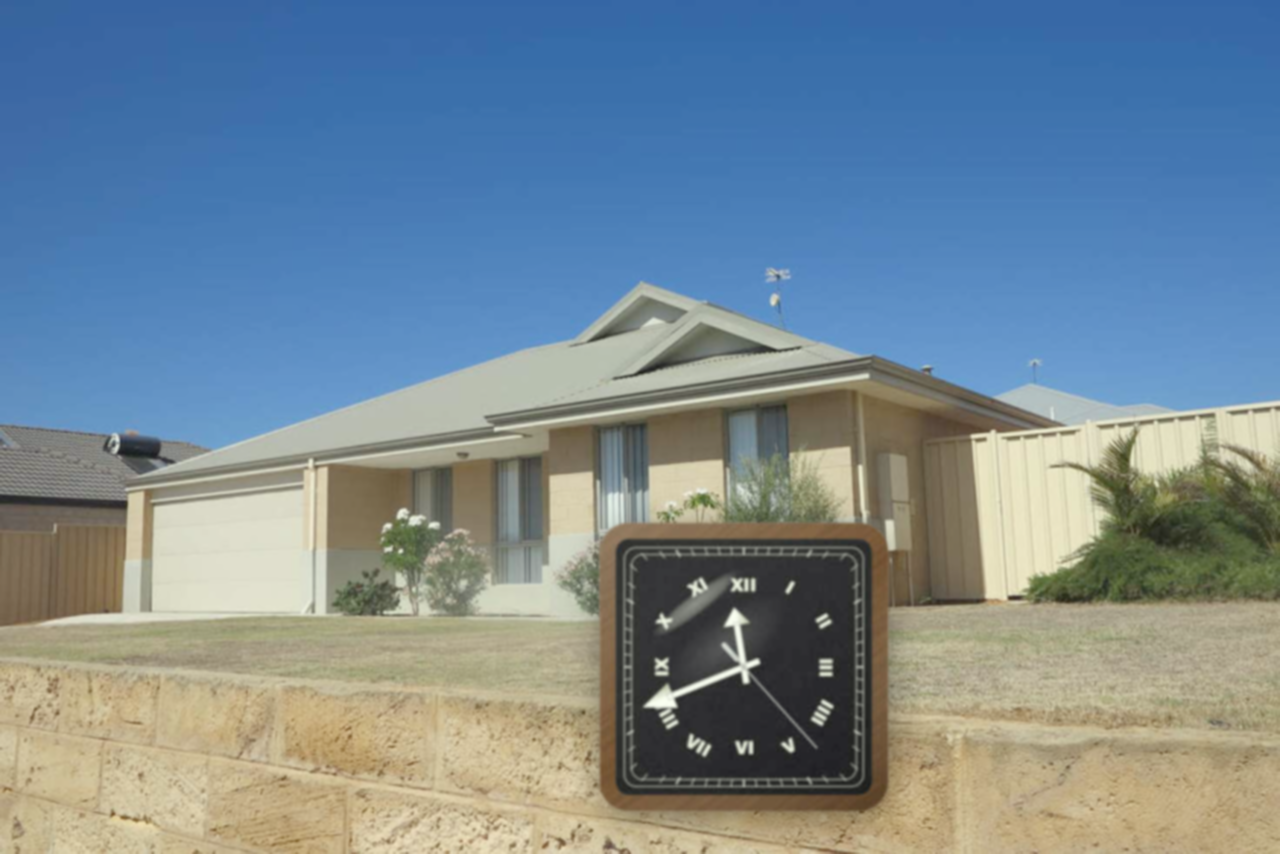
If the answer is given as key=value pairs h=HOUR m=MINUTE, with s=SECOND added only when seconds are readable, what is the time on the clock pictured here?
h=11 m=41 s=23
